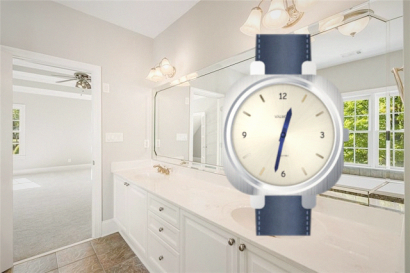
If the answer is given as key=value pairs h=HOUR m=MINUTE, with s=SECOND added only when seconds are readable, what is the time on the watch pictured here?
h=12 m=32
